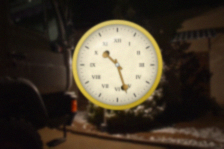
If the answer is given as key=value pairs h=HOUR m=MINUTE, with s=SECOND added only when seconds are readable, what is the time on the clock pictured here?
h=10 m=27
